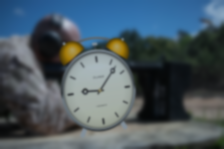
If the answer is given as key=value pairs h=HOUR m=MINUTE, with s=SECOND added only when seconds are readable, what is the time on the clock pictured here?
h=9 m=7
